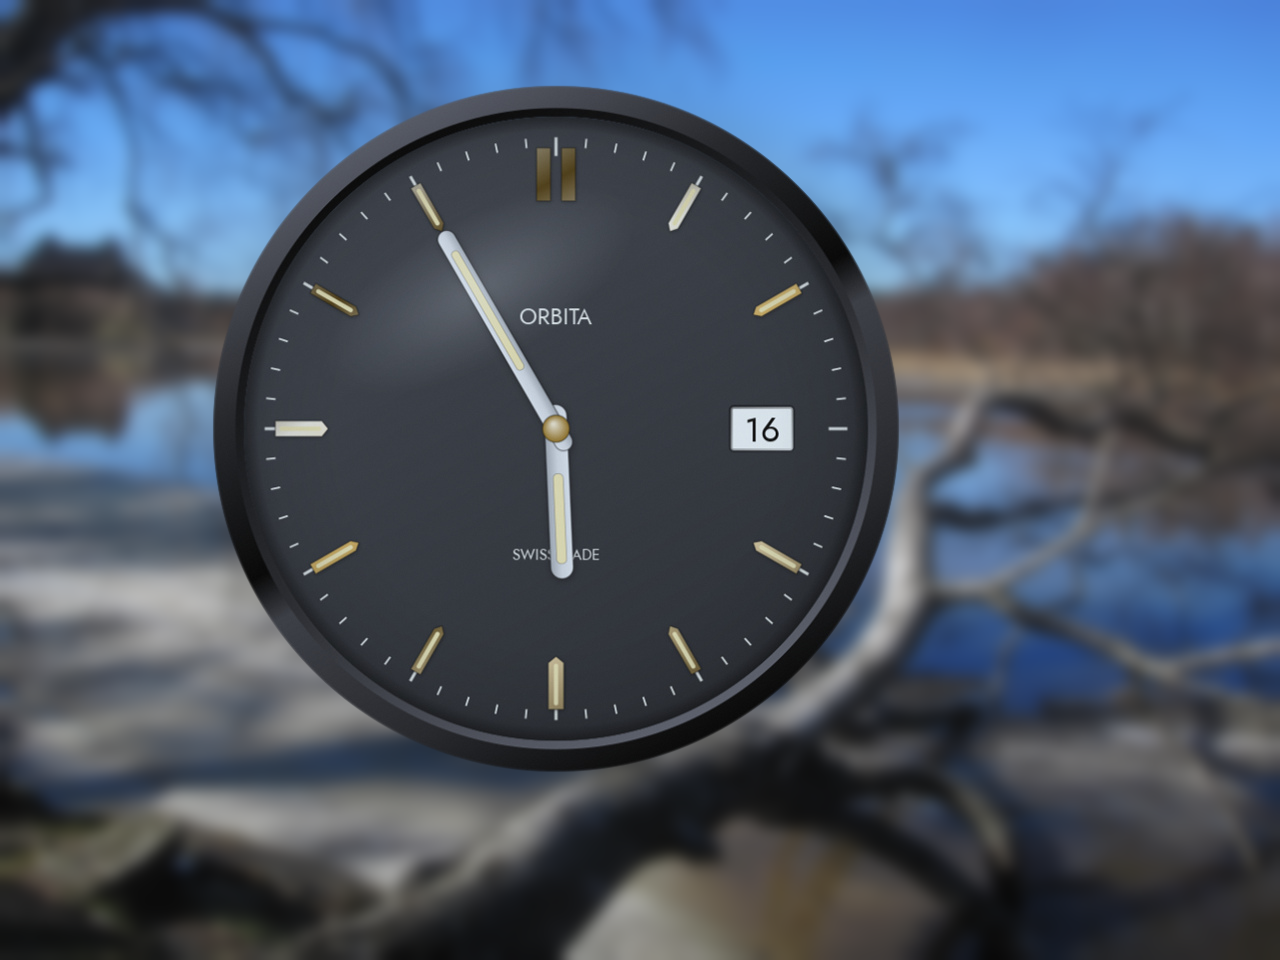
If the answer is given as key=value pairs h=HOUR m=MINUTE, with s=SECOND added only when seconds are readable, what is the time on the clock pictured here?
h=5 m=55
